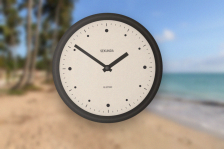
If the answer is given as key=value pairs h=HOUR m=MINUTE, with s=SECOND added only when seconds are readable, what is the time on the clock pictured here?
h=1 m=51
